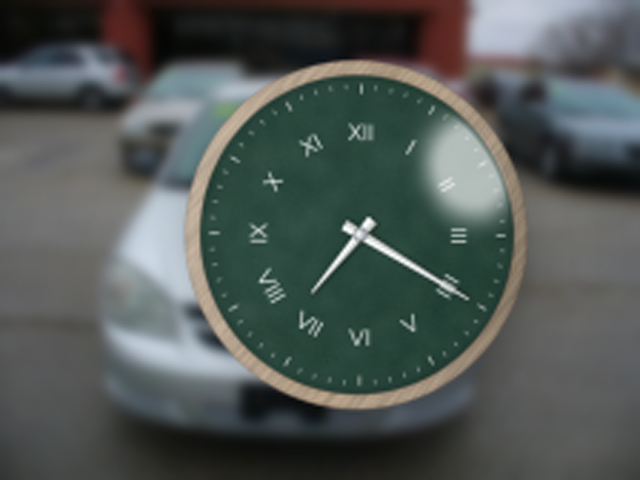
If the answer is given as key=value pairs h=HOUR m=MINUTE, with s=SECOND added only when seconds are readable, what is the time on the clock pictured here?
h=7 m=20
